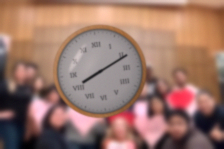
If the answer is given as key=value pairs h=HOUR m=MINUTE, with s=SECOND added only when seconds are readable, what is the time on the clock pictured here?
h=8 m=11
